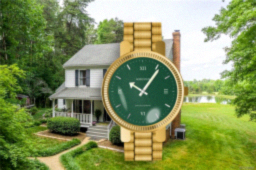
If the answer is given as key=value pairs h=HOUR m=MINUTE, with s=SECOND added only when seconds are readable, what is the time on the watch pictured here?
h=10 m=6
